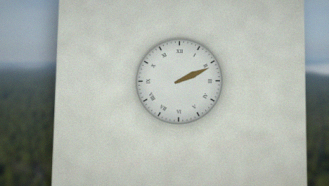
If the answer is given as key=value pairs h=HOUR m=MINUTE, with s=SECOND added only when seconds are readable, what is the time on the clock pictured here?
h=2 m=11
